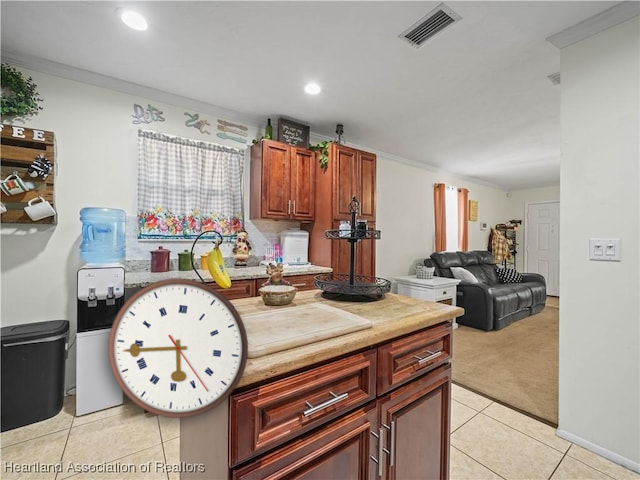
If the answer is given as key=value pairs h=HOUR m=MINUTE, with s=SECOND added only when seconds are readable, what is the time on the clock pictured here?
h=5 m=43 s=23
